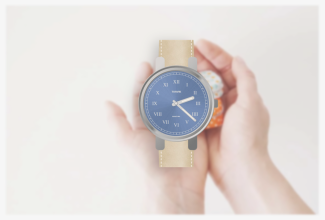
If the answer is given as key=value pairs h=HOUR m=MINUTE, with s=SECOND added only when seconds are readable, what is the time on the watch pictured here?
h=2 m=22
